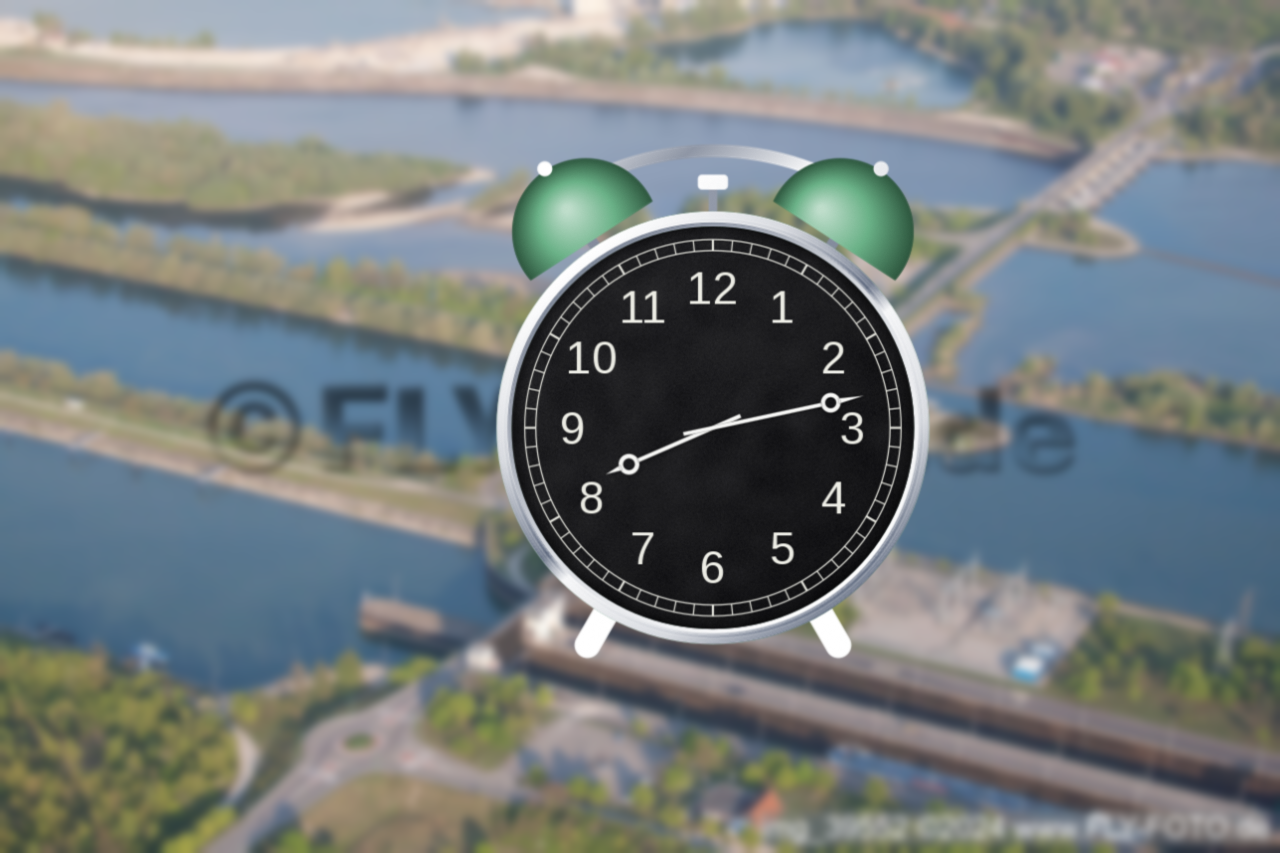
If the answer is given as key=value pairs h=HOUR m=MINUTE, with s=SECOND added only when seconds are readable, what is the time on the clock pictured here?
h=8 m=13
